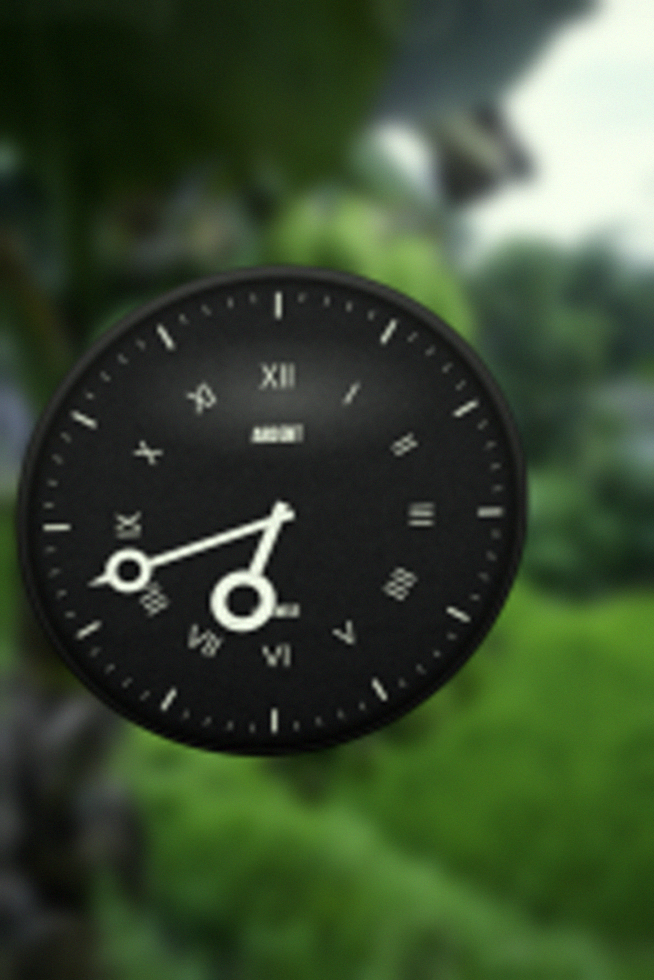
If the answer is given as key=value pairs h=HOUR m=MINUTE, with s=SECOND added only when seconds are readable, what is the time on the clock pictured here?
h=6 m=42
